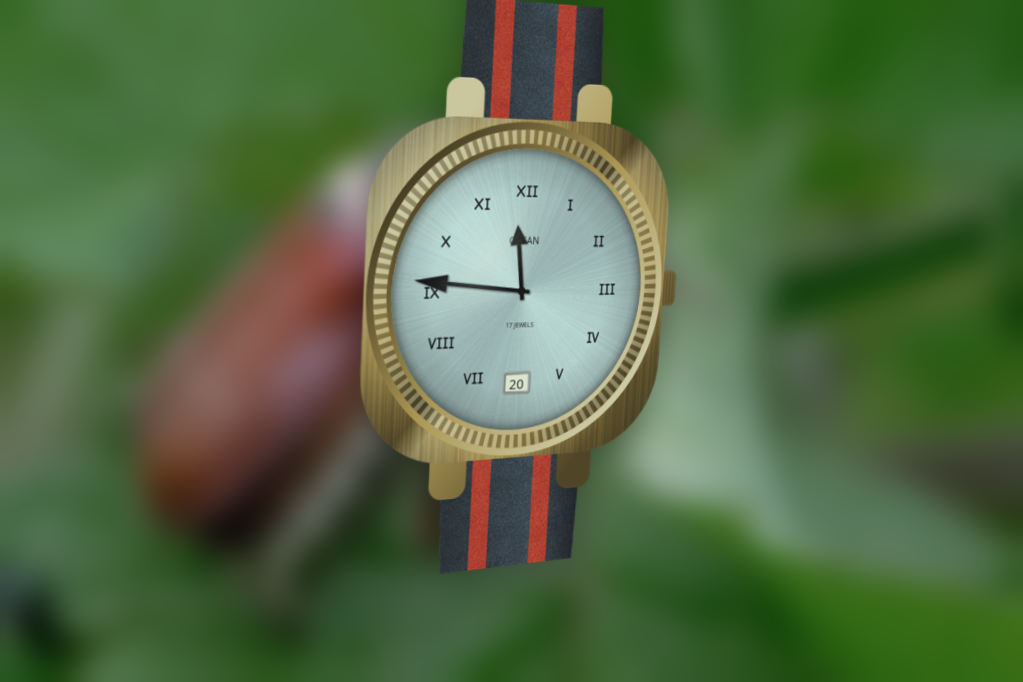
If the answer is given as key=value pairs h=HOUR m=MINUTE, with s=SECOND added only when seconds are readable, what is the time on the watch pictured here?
h=11 m=46
